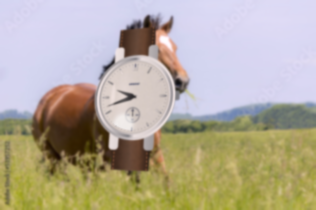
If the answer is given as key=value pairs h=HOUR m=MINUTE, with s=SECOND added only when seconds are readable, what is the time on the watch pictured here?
h=9 m=42
